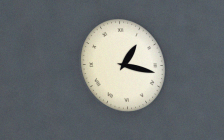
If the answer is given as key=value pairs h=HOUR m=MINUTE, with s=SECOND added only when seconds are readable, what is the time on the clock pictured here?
h=1 m=17
